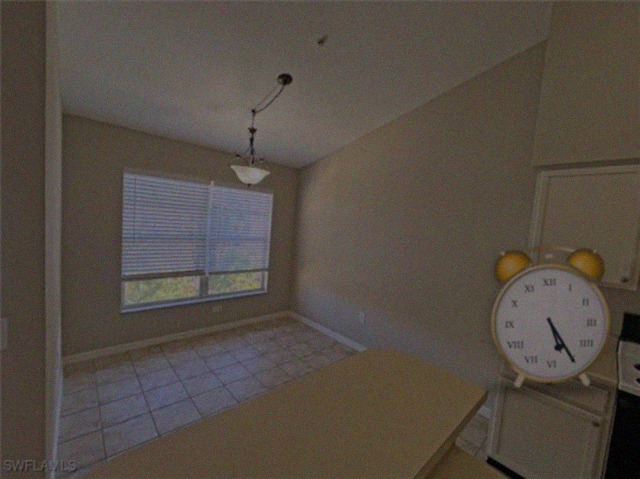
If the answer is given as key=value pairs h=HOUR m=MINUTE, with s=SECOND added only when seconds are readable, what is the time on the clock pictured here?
h=5 m=25
